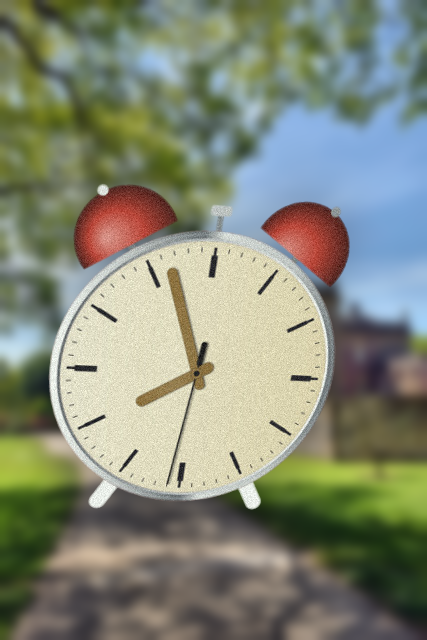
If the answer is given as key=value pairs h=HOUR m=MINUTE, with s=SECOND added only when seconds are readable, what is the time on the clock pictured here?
h=7 m=56 s=31
